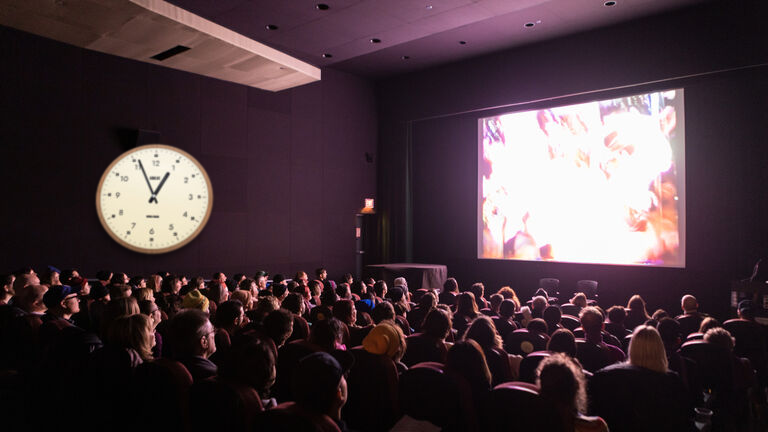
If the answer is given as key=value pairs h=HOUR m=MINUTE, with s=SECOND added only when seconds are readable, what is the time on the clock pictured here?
h=12 m=56
